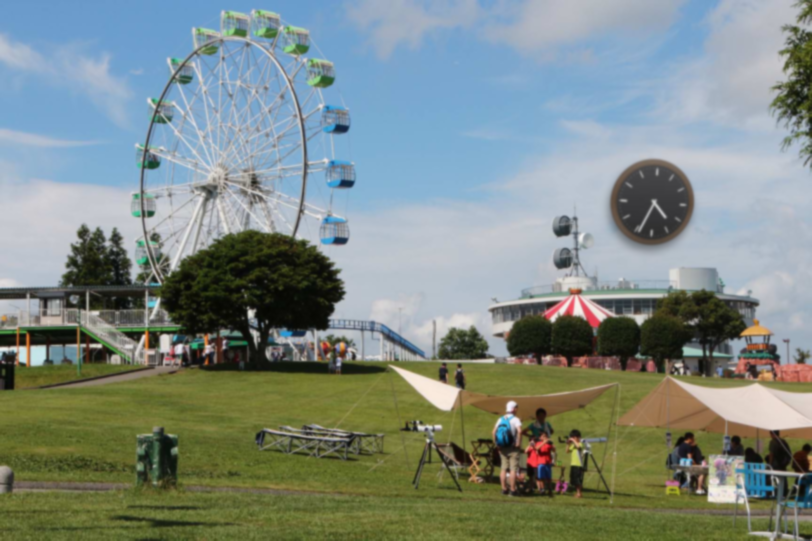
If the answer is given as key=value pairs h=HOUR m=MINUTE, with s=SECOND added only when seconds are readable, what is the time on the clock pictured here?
h=4 m=34
